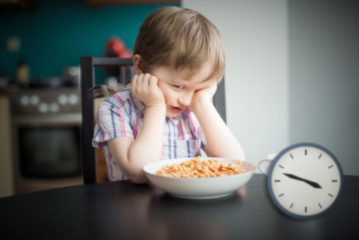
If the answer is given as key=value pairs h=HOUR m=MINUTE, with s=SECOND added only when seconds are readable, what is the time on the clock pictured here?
h=3 m=48
